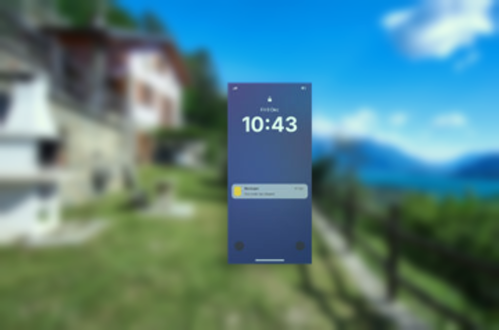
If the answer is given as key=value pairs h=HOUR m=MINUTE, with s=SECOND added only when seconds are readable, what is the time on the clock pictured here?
h=10 m=43
